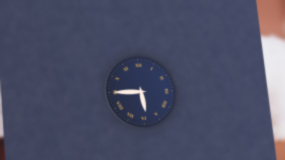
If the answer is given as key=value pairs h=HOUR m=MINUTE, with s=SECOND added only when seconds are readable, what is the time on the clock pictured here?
h=5 m=45
